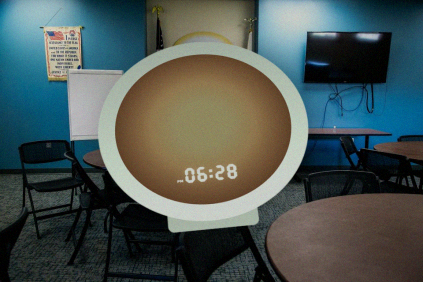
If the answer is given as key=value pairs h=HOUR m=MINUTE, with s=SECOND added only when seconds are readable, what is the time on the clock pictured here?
h=6 m=28
